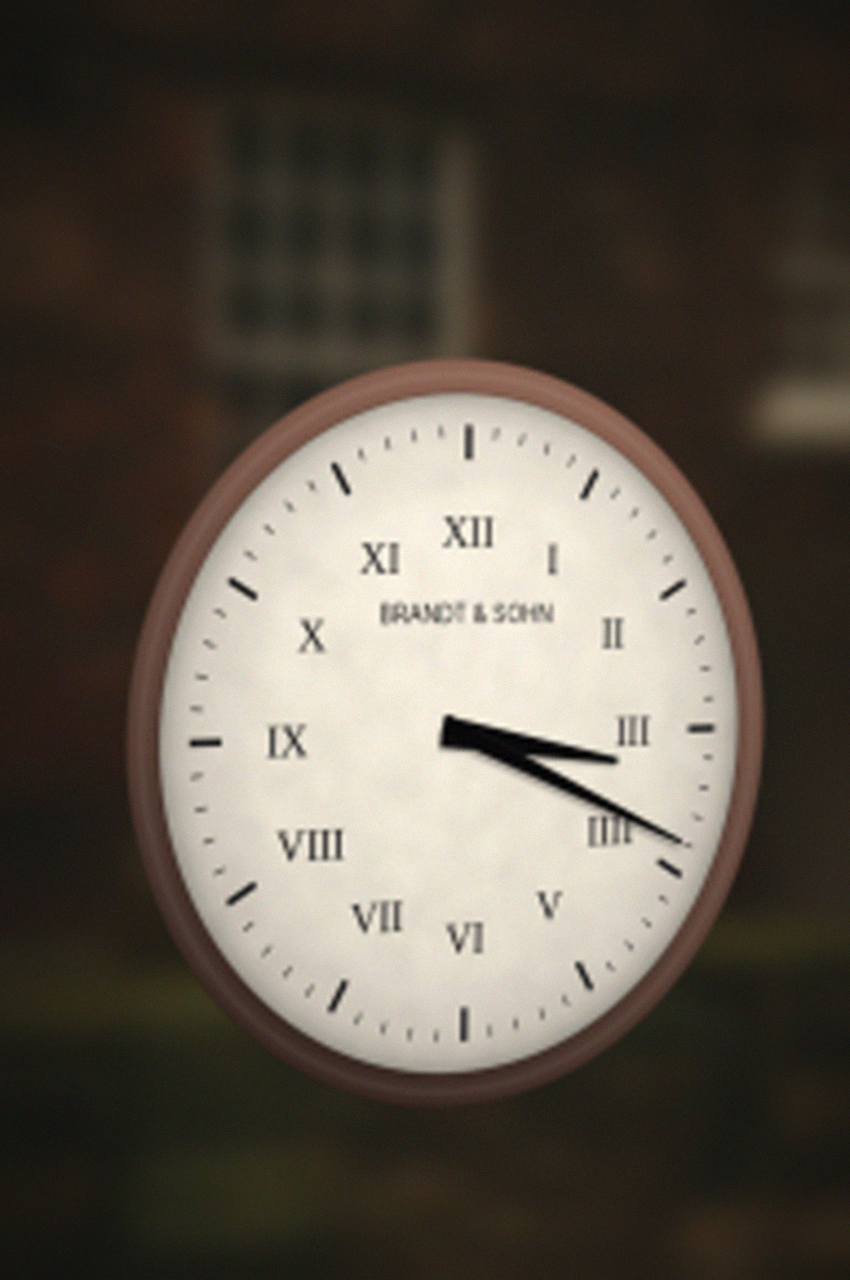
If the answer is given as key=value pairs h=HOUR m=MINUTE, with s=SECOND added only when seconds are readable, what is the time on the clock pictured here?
h=3 m=19
